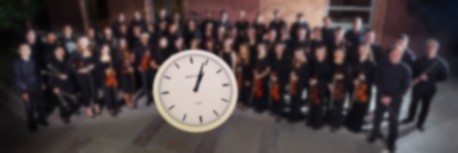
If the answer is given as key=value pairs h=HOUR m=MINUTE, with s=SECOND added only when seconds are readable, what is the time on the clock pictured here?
h=1 m=4
